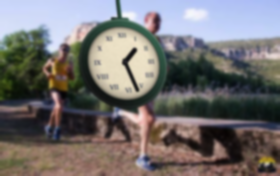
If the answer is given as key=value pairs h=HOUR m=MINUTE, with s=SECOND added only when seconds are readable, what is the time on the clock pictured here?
h=1 m=27
